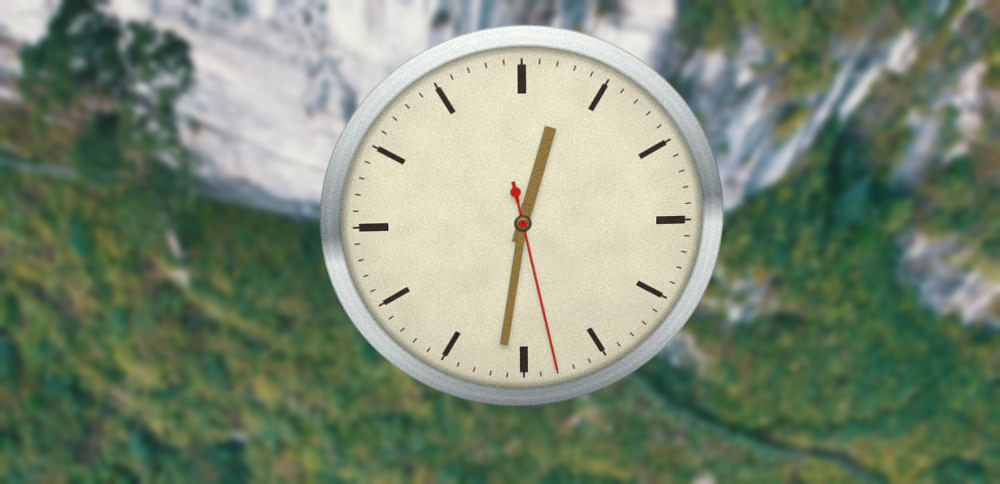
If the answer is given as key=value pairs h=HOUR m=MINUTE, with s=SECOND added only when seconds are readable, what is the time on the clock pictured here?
h=12 m=31 s=28
